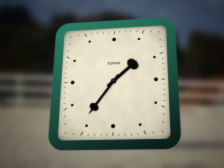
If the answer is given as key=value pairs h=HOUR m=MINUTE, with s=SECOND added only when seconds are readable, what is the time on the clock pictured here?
h=1 m=36
